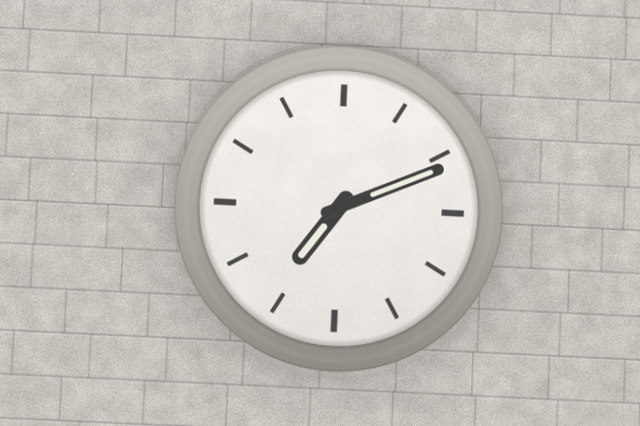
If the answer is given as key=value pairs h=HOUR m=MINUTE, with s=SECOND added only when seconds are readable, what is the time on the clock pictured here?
h=7 m=11
